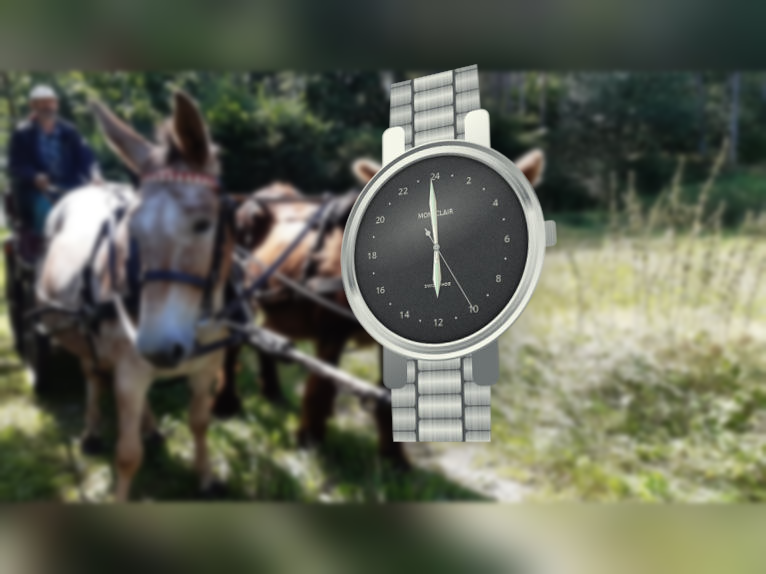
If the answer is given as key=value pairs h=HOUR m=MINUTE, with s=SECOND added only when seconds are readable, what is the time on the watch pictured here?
h=11 m=59 s=25
